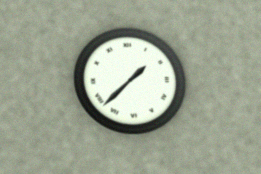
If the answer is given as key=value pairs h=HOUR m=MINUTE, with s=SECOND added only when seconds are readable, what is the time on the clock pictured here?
h=1 m=38
